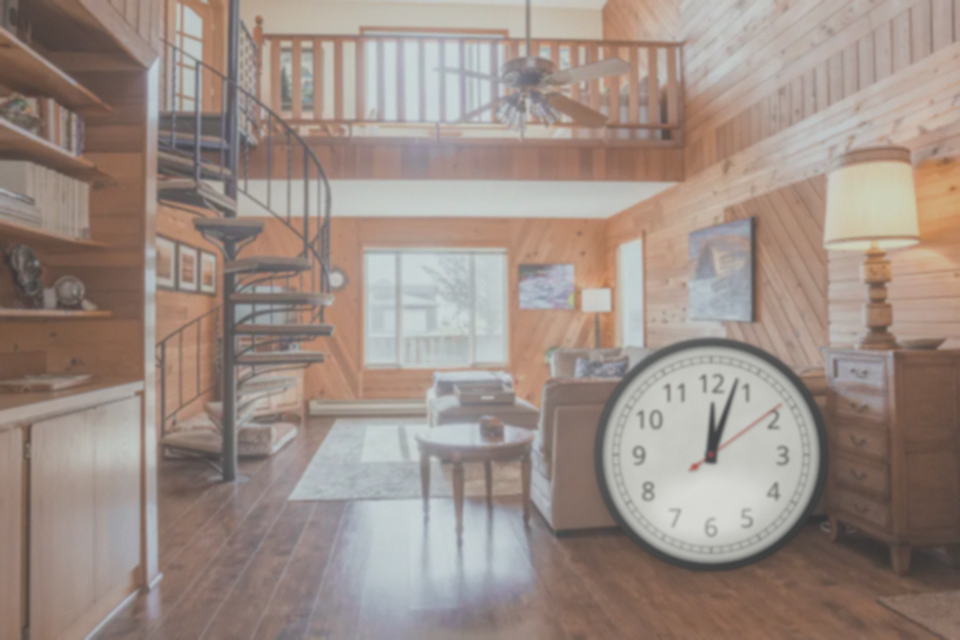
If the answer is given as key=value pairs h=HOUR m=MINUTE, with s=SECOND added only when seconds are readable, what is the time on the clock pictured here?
h=12 m=3 s=9
